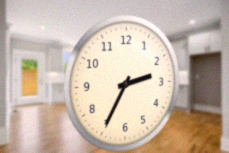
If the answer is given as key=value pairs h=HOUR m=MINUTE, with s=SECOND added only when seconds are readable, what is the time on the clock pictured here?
h=2 m=35
